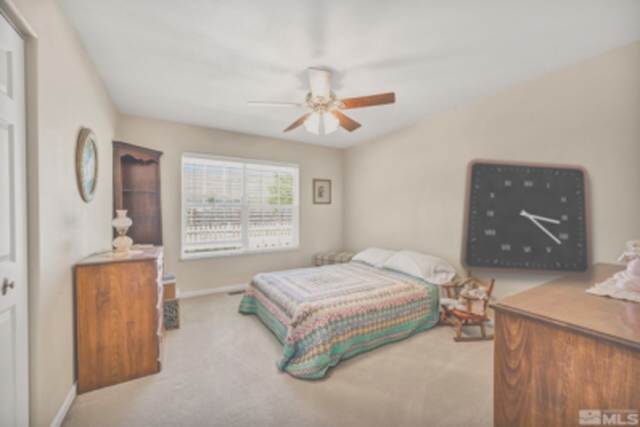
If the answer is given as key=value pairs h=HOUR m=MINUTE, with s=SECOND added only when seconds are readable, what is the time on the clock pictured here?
h=3 m=22
